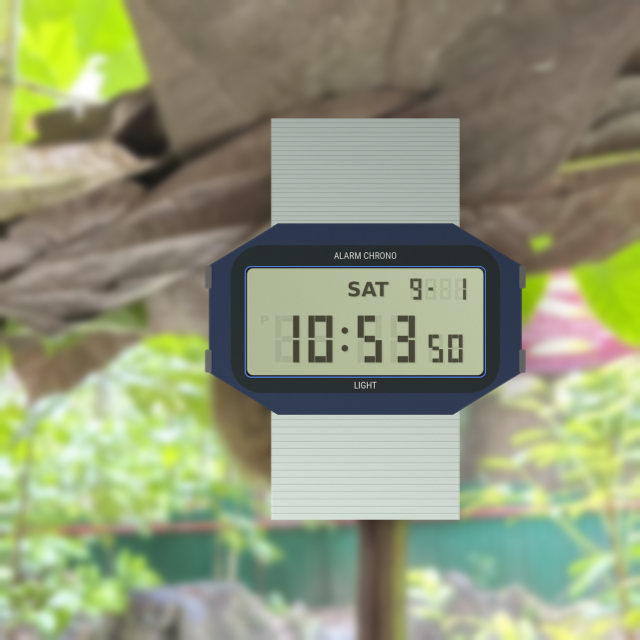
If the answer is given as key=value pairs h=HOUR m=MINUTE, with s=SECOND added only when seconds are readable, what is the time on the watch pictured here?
h=10 m=53 s=50
